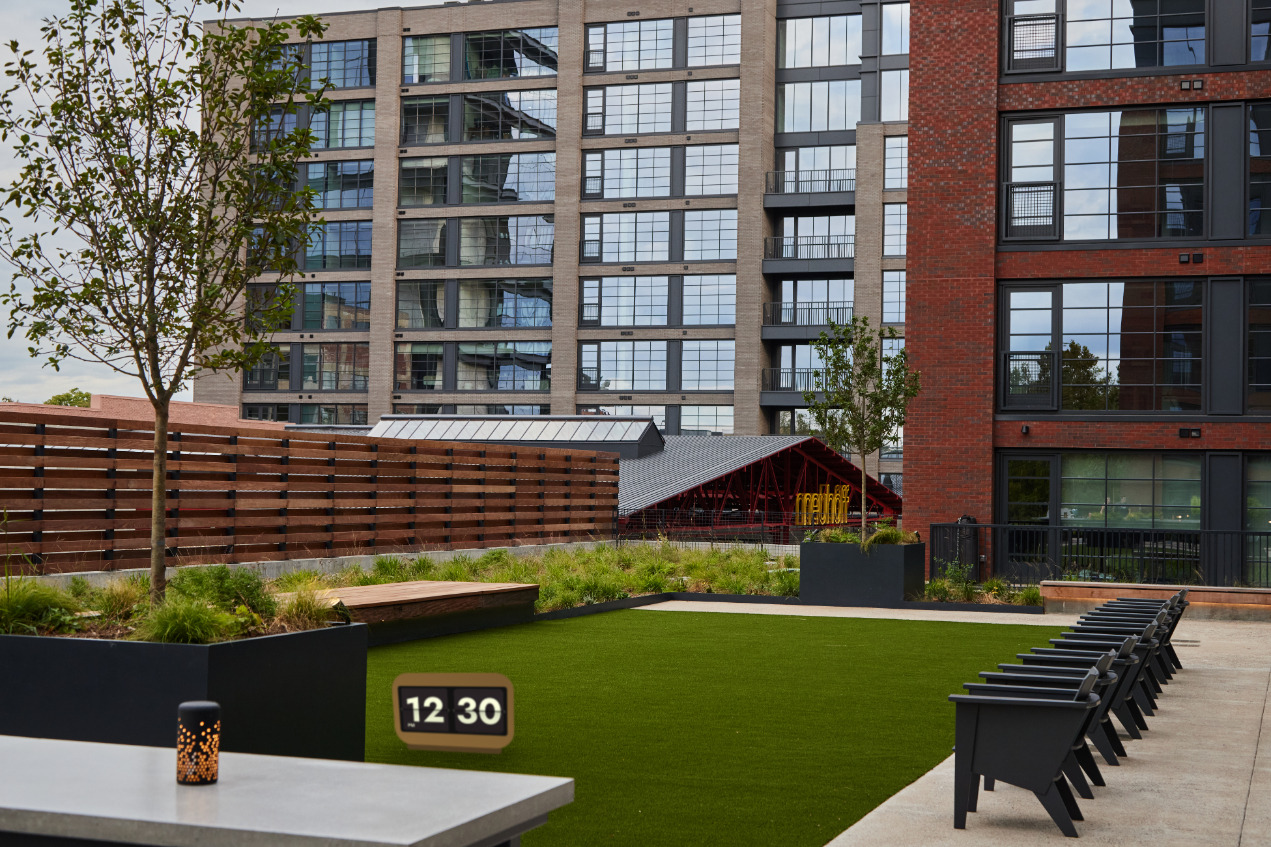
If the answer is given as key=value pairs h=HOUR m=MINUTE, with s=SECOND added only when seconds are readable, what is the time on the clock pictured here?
h=12 m=30
